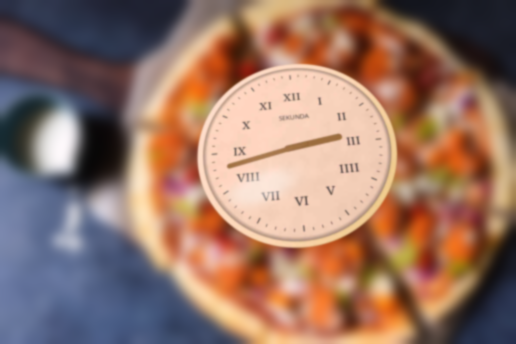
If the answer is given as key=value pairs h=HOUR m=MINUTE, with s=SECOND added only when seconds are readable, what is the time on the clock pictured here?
h=2 m=43
